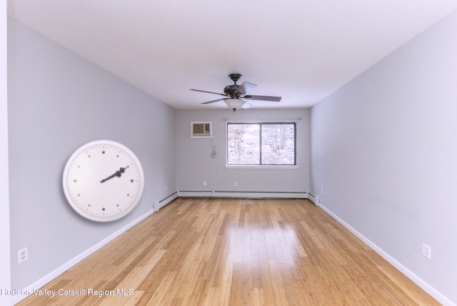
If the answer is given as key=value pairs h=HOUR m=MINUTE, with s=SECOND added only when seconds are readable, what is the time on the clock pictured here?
h=2 m=10
